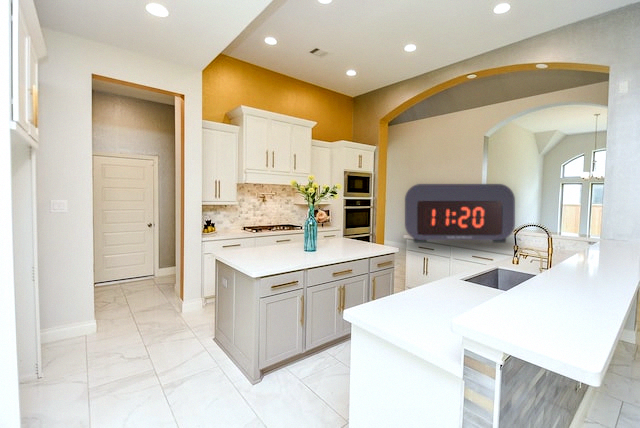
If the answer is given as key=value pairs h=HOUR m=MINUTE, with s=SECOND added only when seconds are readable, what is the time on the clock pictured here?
h=11 m=20
